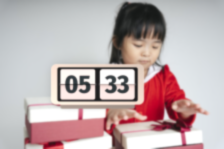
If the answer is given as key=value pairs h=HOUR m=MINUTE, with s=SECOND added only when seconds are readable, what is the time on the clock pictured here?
h=5 m=33
